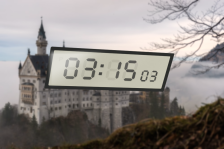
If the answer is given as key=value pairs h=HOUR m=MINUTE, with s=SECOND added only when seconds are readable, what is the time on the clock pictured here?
h=3 m=15 s=3
